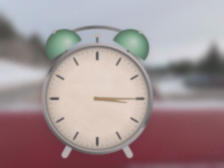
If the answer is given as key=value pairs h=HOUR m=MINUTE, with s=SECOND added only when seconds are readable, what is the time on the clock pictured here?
h=3 m=15
